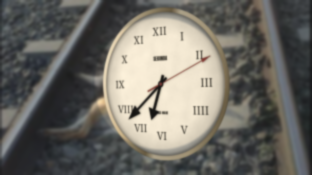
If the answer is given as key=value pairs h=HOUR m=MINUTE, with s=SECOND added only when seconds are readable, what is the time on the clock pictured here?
h=6 m=38 s=11
